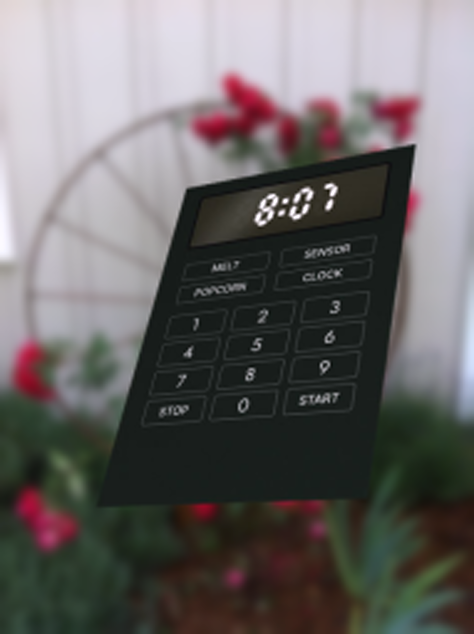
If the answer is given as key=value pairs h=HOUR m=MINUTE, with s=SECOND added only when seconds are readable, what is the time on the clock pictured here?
h=8 m=7
